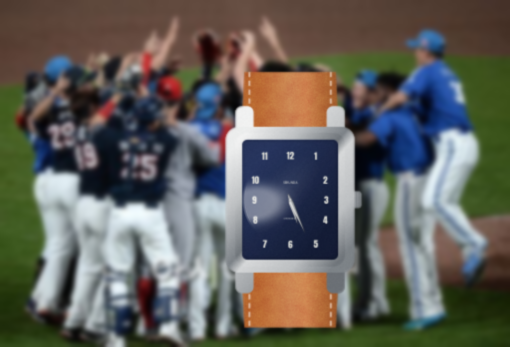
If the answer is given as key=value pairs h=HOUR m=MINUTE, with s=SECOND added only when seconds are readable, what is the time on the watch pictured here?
h=5 m=26
